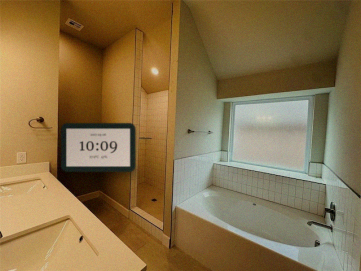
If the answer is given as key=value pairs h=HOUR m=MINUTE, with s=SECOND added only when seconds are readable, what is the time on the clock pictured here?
h=10 m=9
